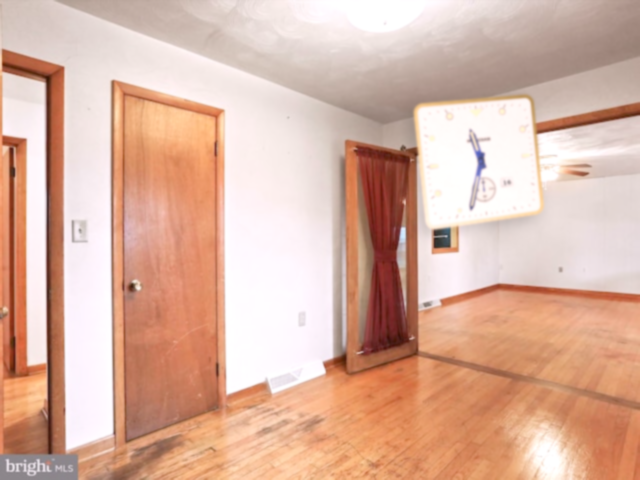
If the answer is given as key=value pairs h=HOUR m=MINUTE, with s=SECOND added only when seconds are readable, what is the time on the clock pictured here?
h=11 m=33
